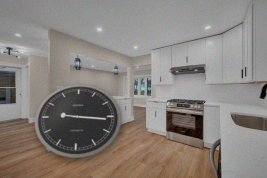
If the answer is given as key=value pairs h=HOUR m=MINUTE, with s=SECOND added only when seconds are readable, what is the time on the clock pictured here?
h=9 m=16
